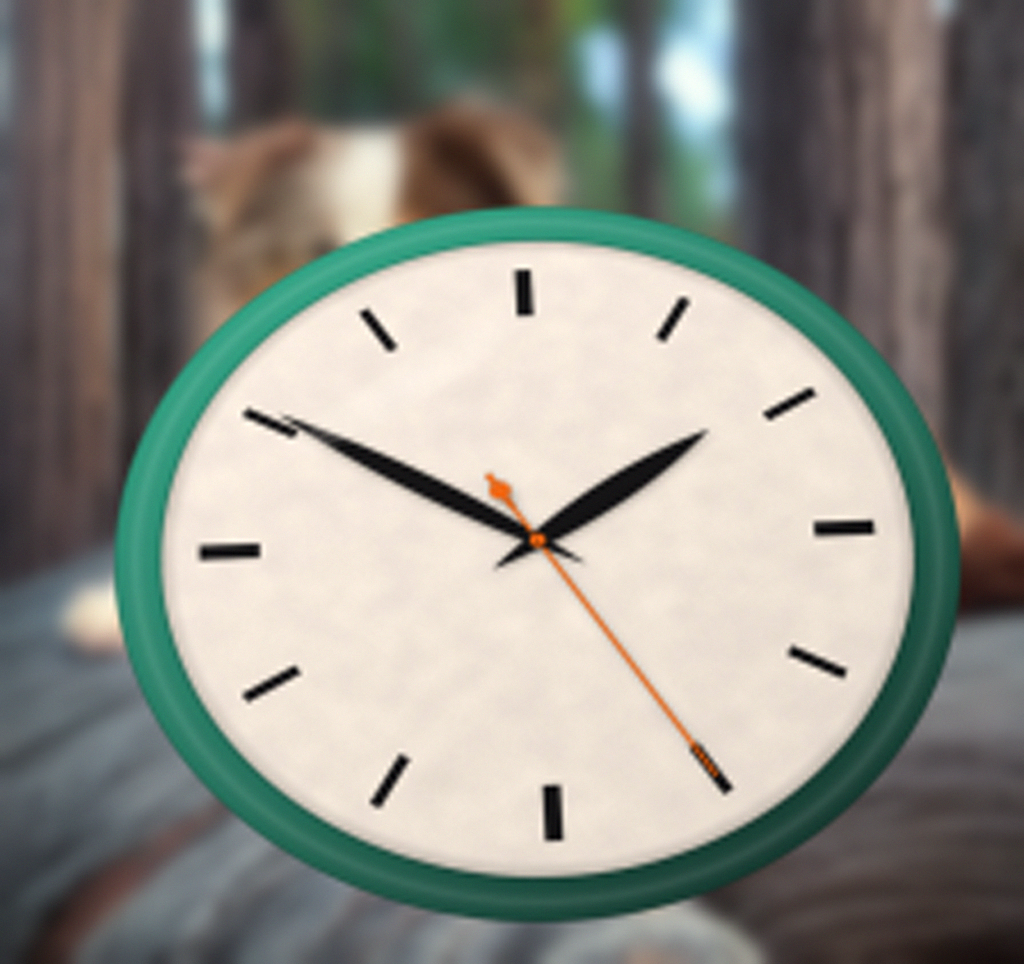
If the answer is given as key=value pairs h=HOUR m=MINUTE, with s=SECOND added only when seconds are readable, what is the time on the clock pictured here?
h=1 m=50 s=25
